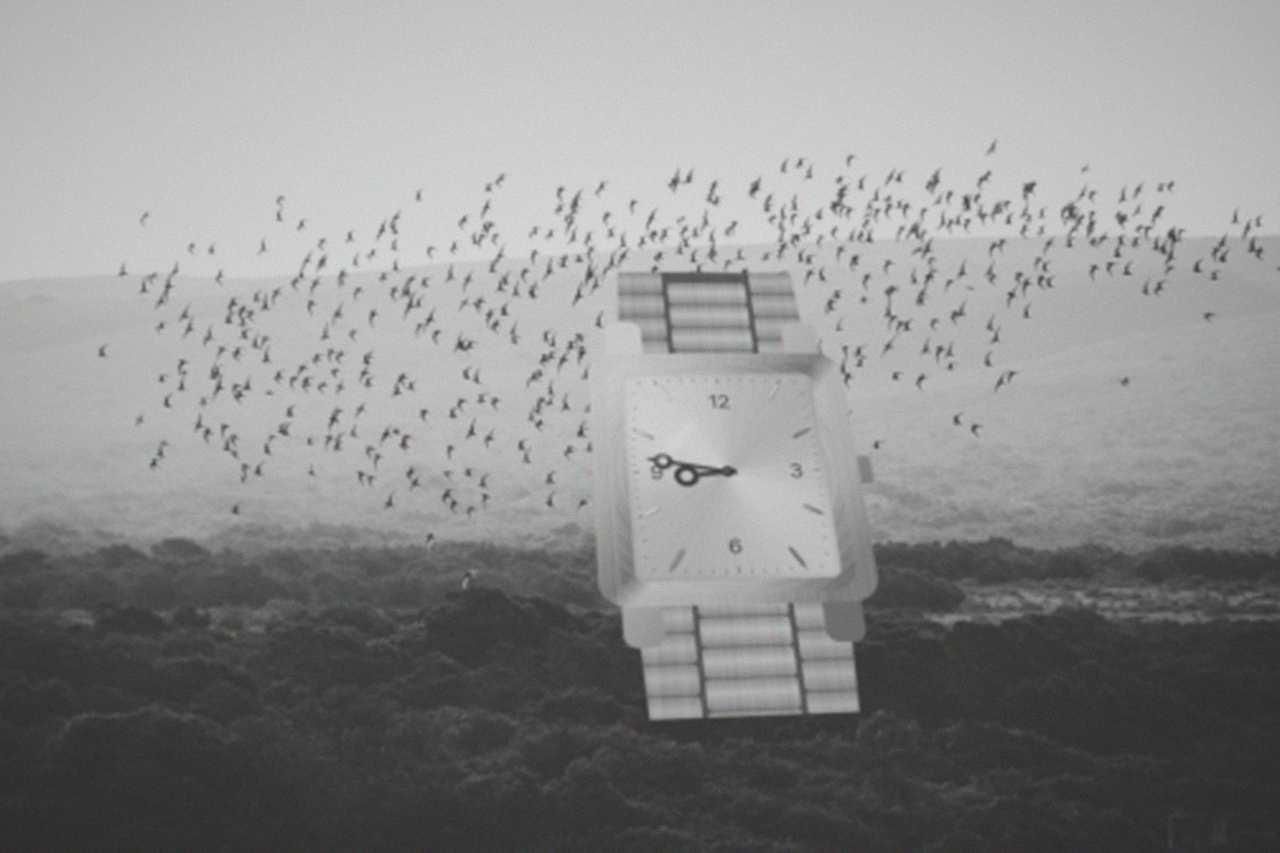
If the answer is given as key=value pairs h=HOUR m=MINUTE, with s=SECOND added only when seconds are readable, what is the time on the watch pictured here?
h=8 m=47
